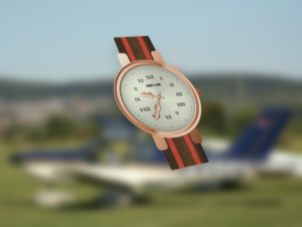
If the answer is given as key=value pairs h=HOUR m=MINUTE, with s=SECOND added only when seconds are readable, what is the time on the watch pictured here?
h=9 m=35
